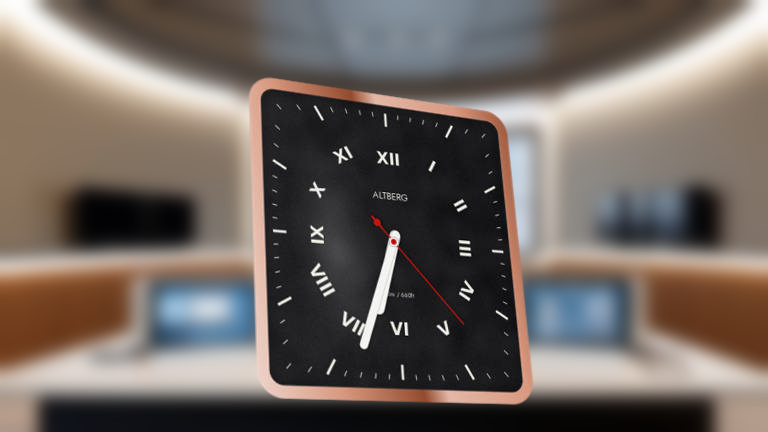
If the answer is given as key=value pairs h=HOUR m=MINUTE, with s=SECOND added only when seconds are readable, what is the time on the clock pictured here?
h=6 m=33 s=23
